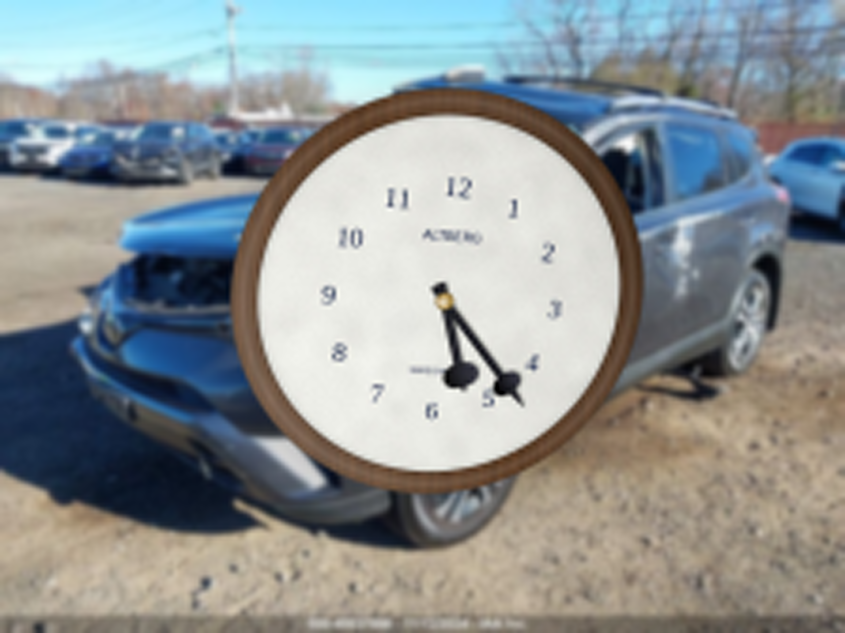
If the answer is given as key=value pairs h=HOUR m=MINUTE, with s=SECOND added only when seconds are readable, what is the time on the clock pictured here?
h=5 m=23
